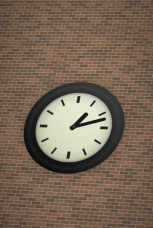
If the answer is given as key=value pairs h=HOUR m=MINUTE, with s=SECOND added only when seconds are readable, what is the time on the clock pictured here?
h=1 m=12
